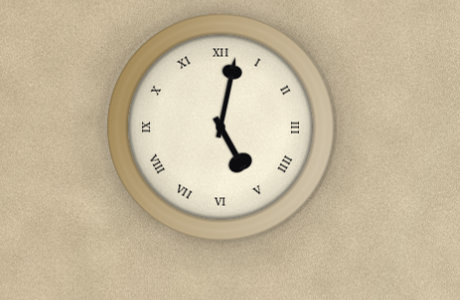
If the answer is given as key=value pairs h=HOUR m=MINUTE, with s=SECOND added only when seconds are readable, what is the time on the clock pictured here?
h=5 m=2
